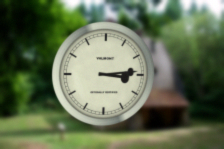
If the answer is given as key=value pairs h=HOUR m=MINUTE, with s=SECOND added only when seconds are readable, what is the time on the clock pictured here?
h=3 m=14
